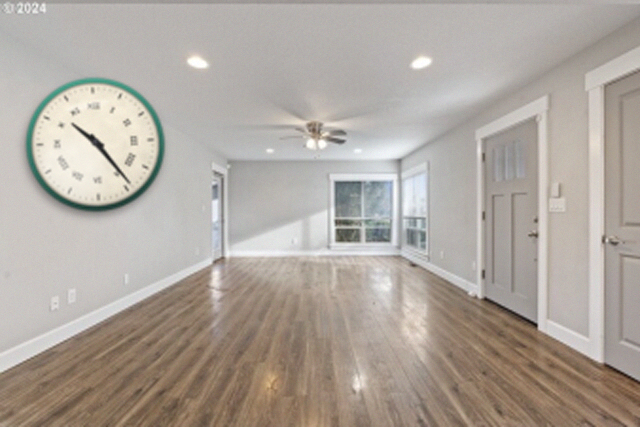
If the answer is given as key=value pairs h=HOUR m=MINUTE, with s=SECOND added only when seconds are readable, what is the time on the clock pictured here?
h=10 m=24
